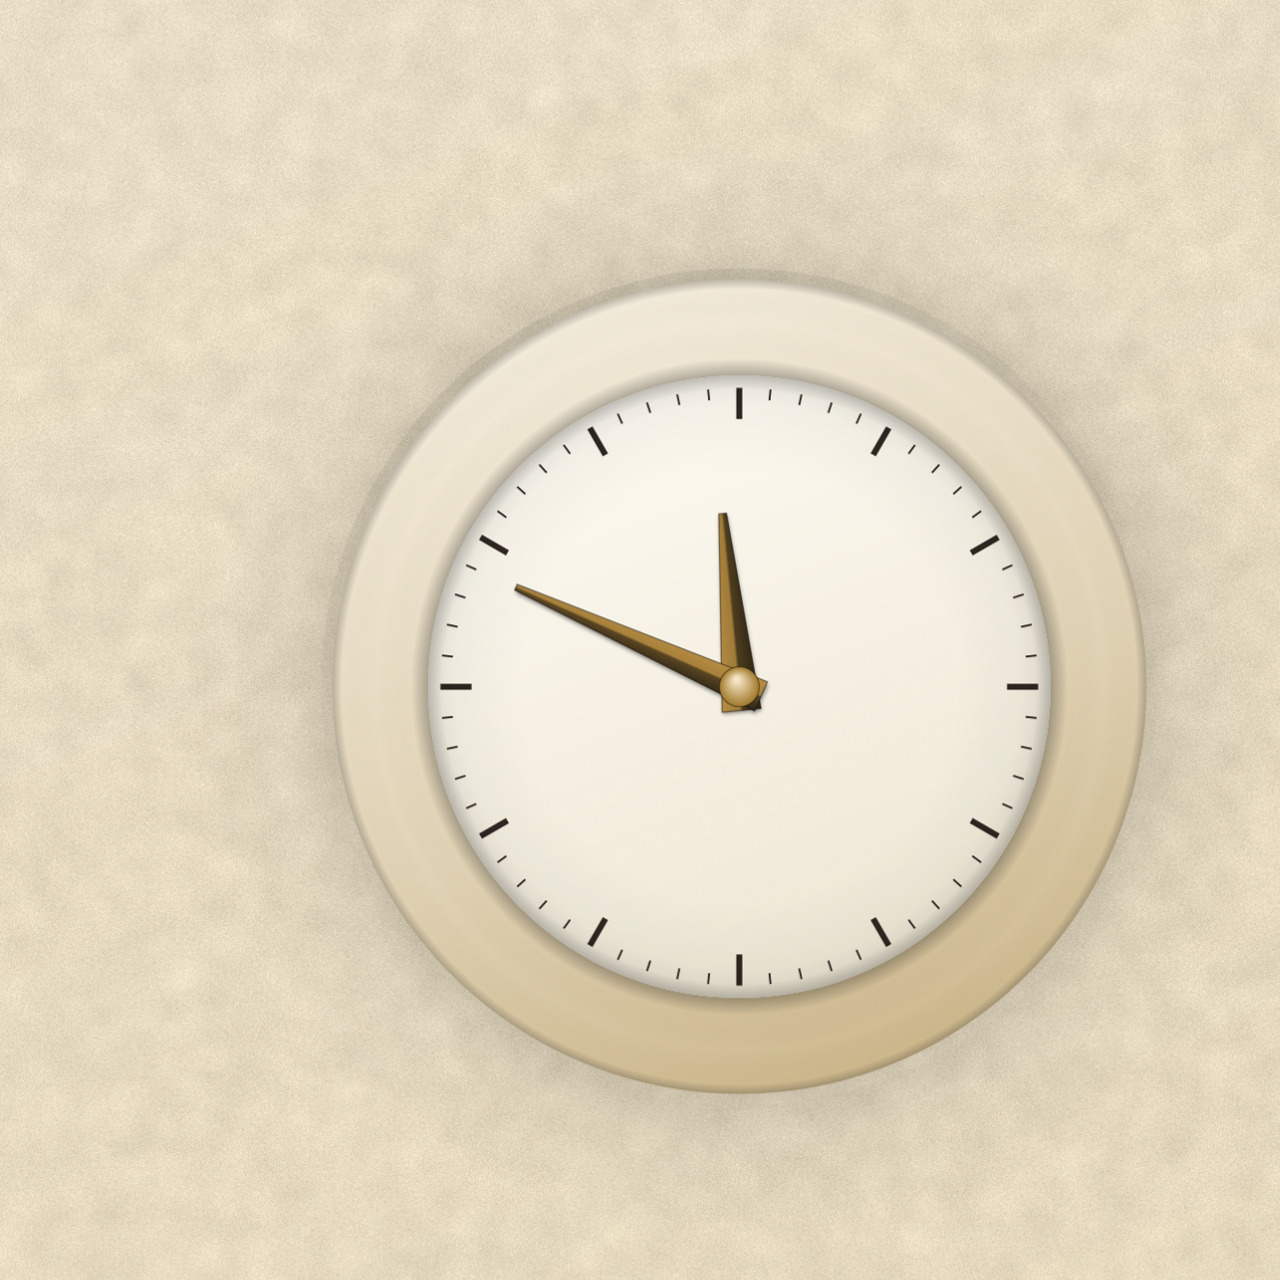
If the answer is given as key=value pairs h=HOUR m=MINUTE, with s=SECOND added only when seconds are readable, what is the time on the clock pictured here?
h=11 m=49
